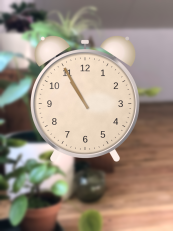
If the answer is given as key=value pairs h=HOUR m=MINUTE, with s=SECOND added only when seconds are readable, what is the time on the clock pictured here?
h=10 m=55
